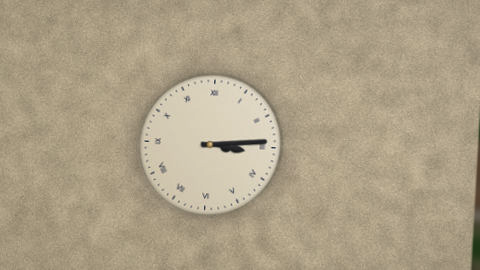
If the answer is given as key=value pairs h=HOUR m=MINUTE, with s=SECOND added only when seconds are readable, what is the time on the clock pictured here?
h=3 m=14
